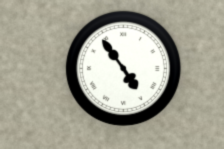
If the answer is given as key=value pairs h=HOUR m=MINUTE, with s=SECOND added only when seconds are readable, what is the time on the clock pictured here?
h=4 m=54
